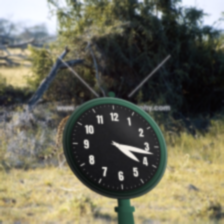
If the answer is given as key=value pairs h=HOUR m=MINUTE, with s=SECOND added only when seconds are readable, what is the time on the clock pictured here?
h=4 m=17
